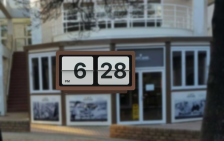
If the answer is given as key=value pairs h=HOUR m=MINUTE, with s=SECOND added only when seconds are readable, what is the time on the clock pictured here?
h=6 m=28
